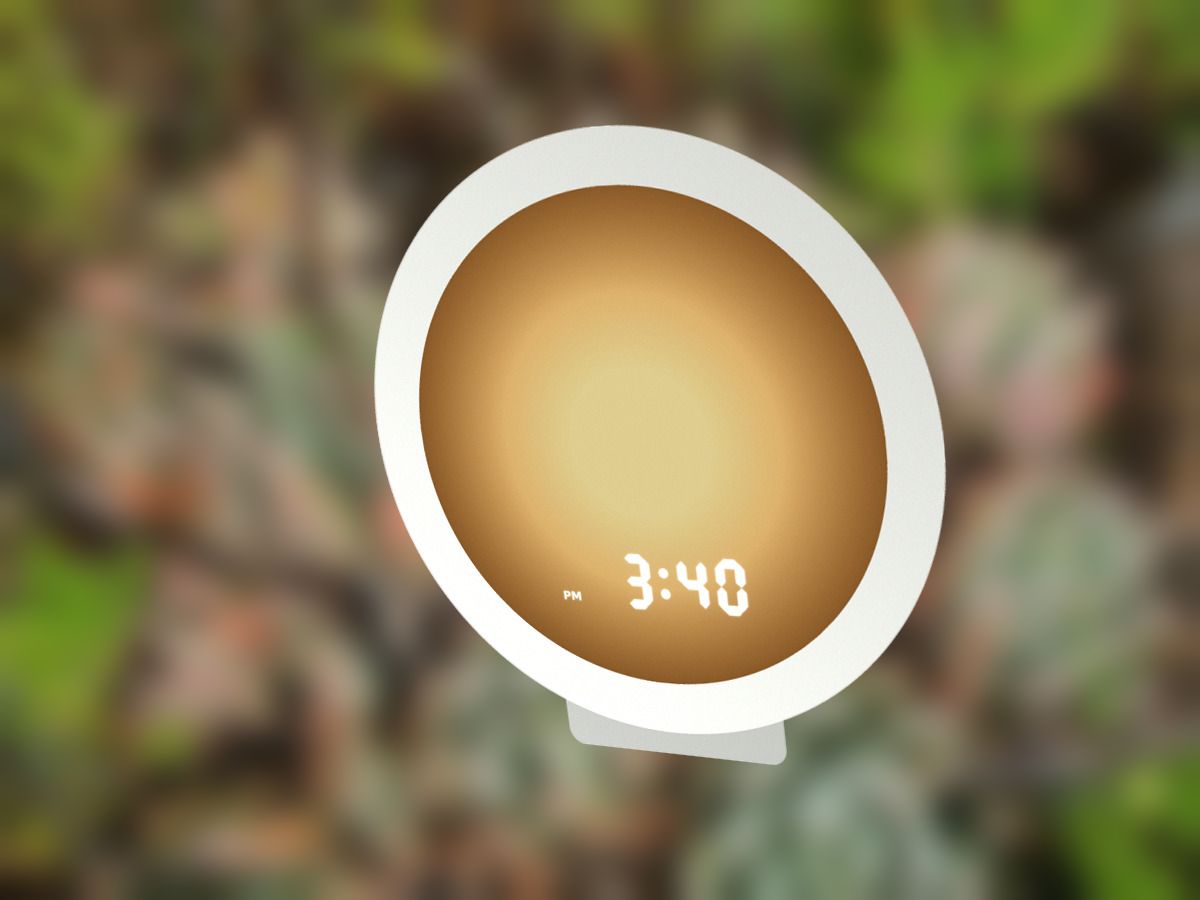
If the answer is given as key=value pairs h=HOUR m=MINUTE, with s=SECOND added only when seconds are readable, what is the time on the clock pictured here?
h=3 m=40
